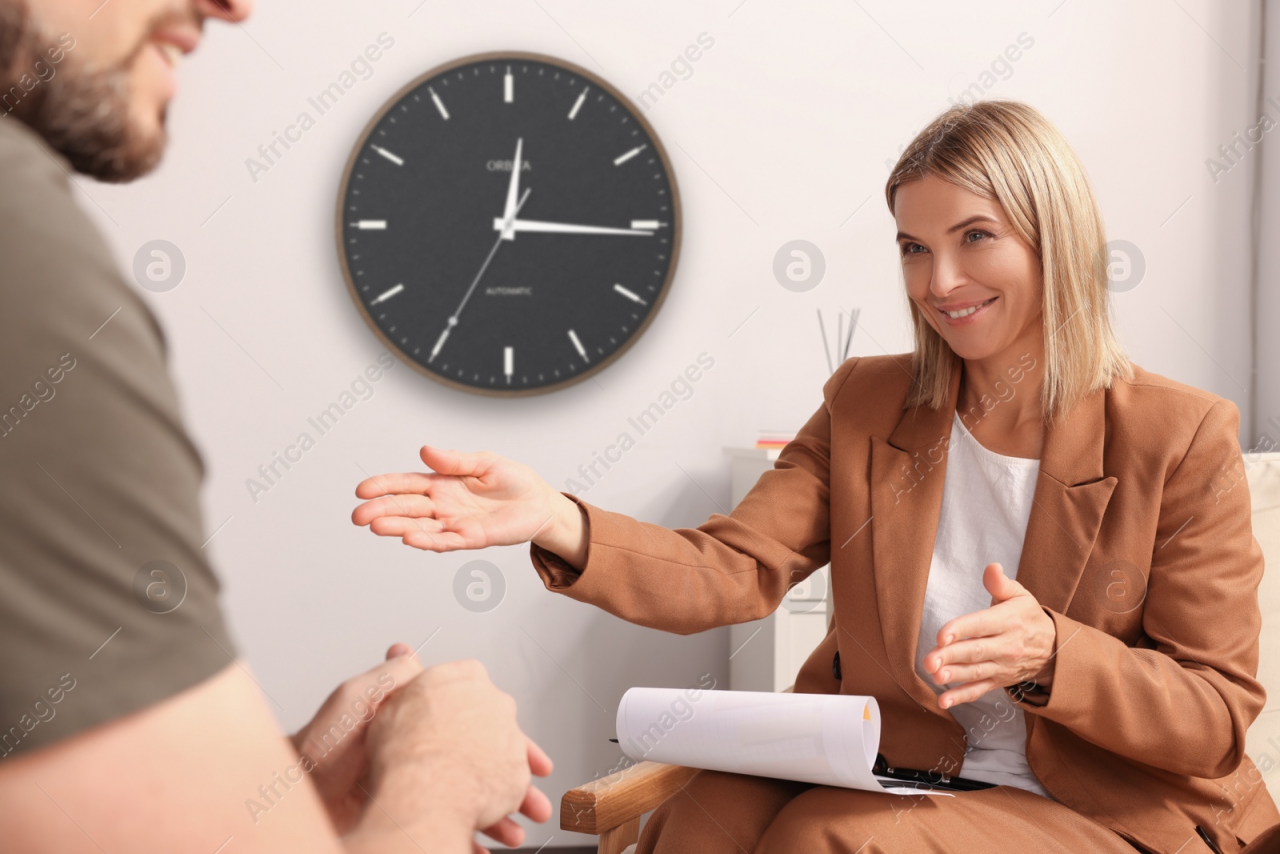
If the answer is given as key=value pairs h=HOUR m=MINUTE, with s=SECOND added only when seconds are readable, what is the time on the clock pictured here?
h=12 m=15 s=35
